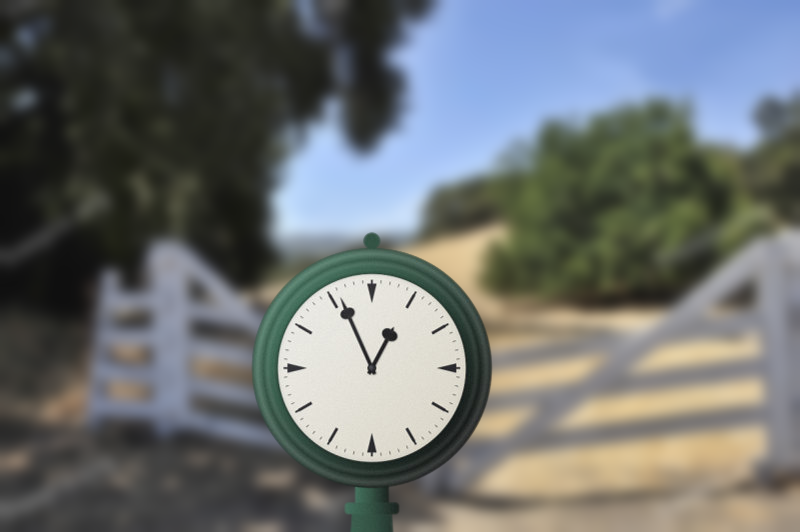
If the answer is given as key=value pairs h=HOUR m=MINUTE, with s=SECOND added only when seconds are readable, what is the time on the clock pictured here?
h=12 m=56
